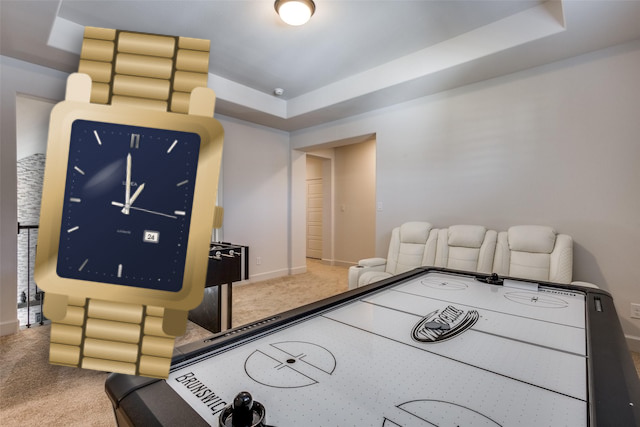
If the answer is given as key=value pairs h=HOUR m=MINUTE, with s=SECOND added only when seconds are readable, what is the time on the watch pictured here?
h=12 m=59 s=16
